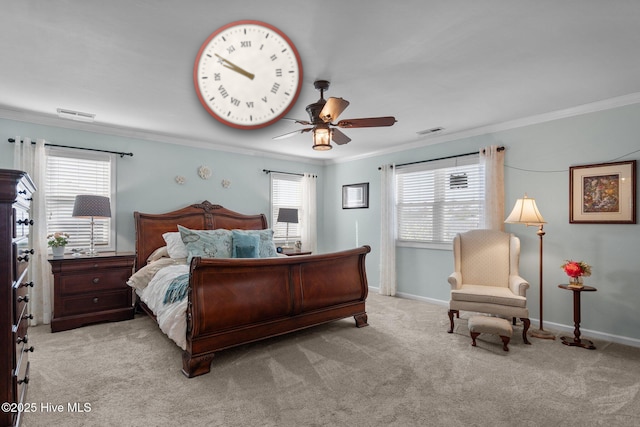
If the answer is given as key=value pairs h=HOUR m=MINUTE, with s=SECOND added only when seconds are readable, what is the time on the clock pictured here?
h=9 m=51
